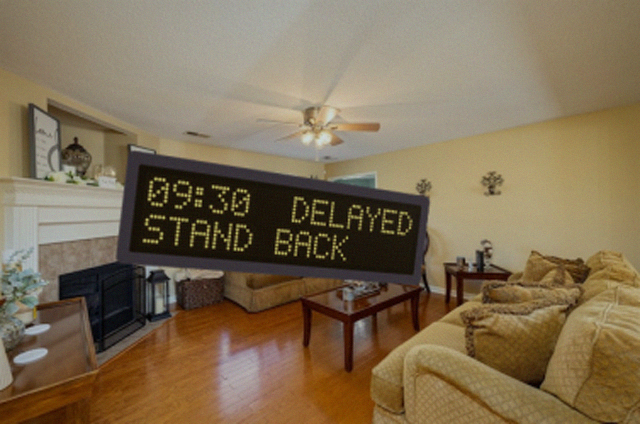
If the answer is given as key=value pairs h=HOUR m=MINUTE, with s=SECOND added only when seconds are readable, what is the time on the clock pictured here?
h=9 m=30
